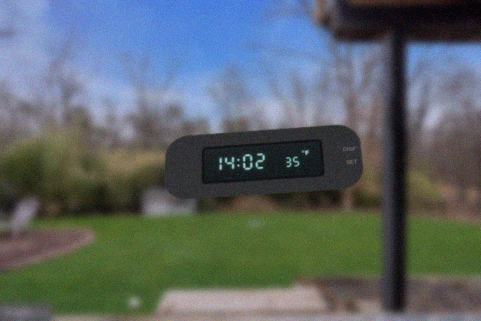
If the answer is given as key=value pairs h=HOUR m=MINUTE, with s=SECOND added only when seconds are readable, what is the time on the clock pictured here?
h=14 m=2
